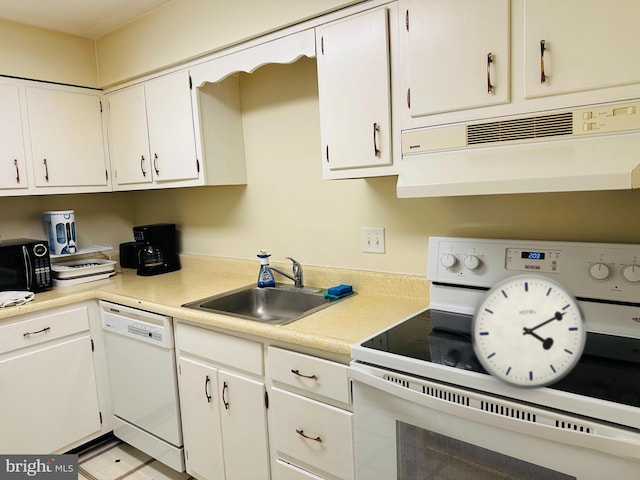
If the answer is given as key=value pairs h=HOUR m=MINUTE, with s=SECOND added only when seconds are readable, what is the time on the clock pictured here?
h=4 m=11
